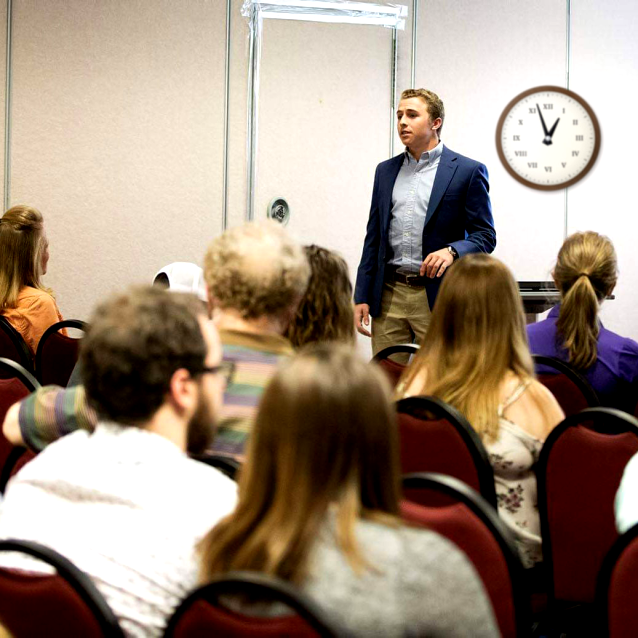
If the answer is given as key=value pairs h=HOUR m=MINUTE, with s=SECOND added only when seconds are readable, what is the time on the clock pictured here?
h=12 m=57
